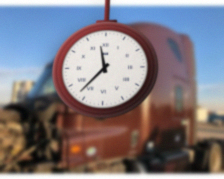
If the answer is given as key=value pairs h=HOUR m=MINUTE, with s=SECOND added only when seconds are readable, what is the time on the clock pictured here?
h=11 m=37
